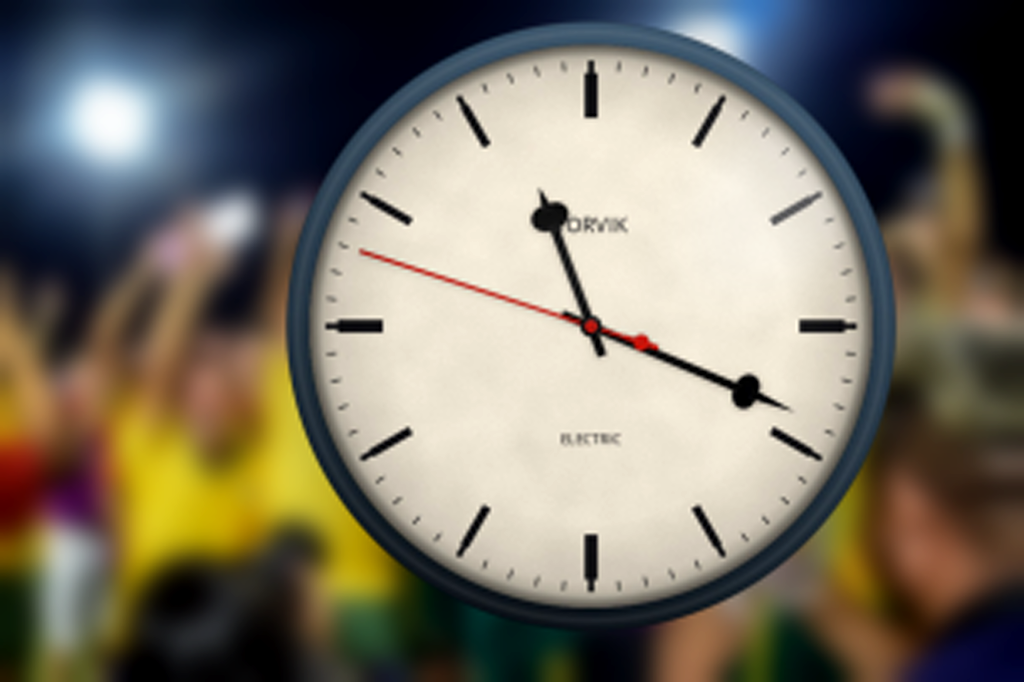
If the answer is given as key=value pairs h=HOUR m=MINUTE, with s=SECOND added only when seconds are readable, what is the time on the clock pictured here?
h=11 m=18 s=48
